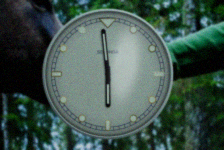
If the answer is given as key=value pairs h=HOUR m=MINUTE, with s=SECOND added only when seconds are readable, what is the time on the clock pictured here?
h=5 m=59
